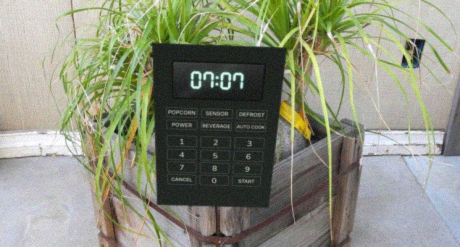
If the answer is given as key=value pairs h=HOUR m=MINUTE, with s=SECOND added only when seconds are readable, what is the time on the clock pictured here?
h=7 m=7
